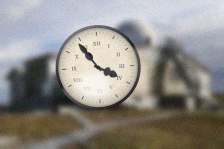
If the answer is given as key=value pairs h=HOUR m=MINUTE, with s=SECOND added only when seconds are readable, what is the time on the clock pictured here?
h=3 m=54
